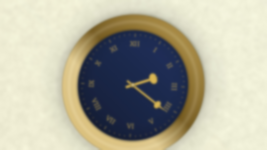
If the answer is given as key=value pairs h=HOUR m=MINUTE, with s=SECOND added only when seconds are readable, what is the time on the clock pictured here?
h=2 m=21
